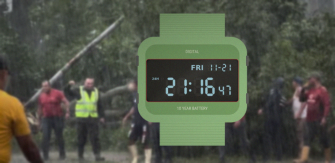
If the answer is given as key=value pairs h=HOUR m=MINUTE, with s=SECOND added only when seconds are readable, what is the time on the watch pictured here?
h=21 m=16 s=47
